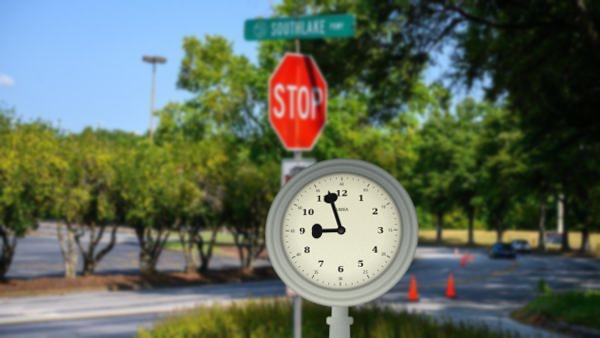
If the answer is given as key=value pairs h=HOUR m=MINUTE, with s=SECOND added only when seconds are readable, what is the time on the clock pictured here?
h=8 m=57
